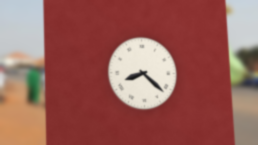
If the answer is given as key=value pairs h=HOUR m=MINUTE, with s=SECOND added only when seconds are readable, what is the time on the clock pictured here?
h=8 m=22
